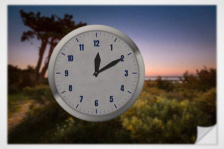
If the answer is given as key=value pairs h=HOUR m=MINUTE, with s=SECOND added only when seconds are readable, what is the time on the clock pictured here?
h=12 m=10
